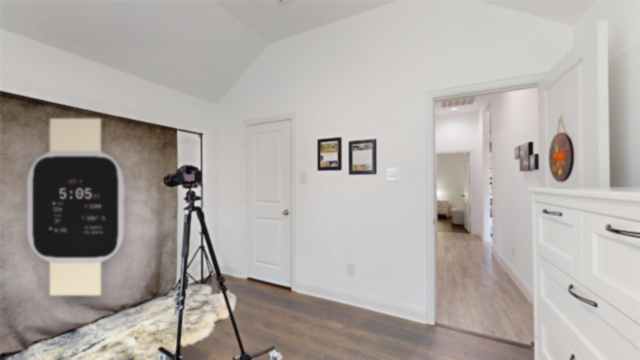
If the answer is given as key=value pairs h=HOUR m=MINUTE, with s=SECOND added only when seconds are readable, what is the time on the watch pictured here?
h=5 m=5
